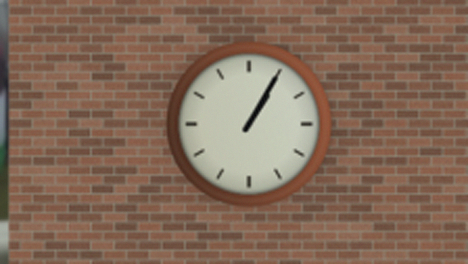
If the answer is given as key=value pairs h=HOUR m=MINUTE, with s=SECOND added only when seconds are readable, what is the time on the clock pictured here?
h=1 m=5
